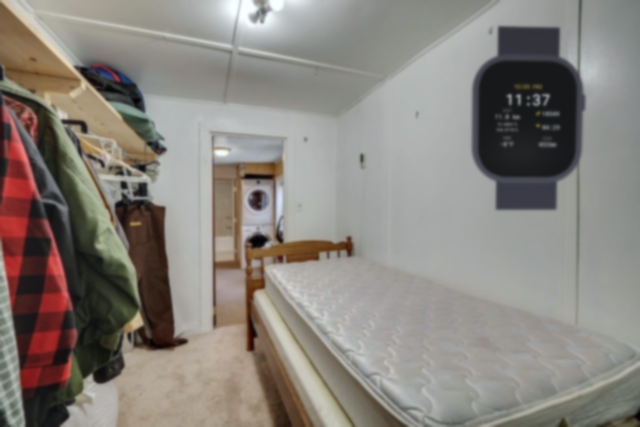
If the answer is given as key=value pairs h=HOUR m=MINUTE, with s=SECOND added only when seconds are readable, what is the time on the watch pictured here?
h=11 m=37
